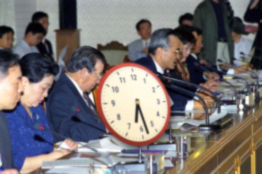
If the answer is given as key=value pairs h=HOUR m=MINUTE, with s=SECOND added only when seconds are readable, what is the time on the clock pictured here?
h=6 m=28
